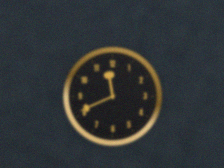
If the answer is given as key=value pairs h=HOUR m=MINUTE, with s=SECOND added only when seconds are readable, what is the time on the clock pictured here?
h=11 m=41
